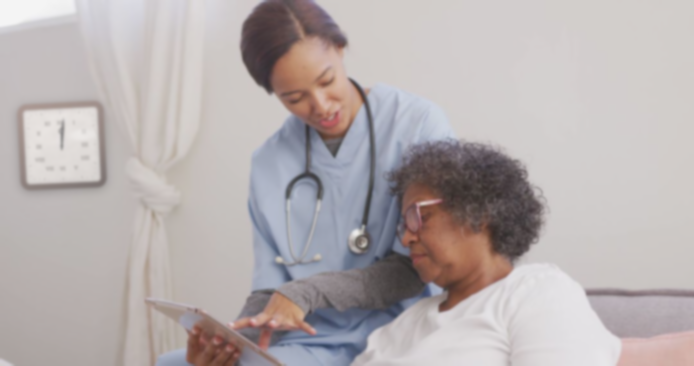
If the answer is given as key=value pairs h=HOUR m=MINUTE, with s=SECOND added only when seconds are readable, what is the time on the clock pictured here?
h=12 m=1
